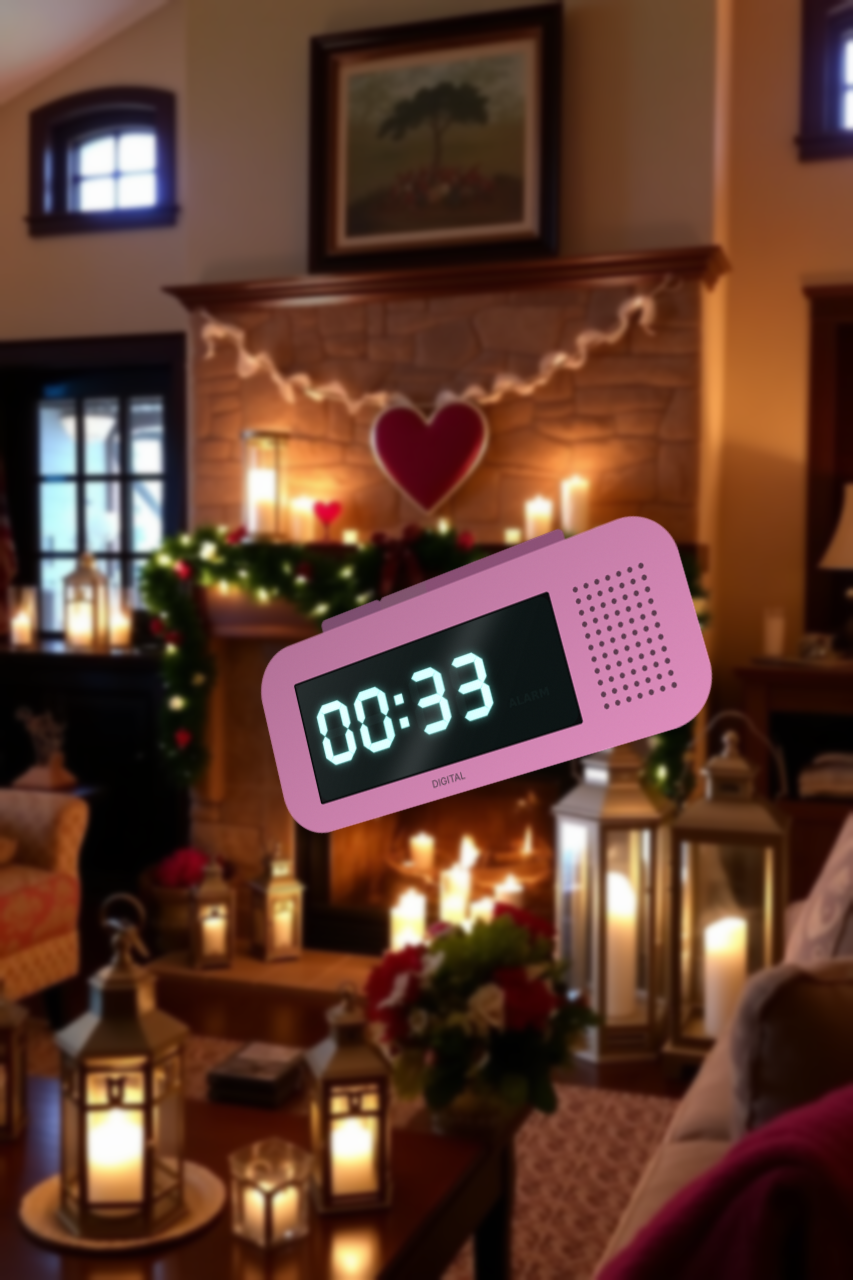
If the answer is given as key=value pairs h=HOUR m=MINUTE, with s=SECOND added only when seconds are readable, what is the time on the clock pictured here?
h=0 m=33
